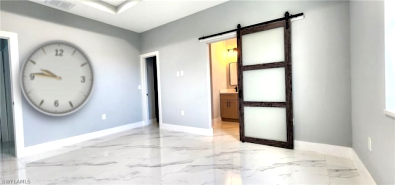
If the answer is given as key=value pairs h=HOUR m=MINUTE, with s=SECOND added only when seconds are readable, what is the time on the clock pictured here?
h=9 m=46
